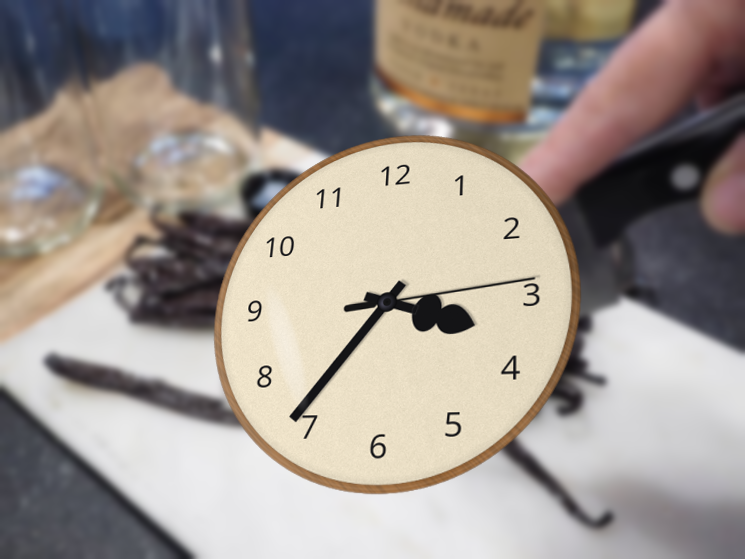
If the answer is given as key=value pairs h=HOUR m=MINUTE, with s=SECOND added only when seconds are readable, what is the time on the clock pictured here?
h=3 m=36 s=14
